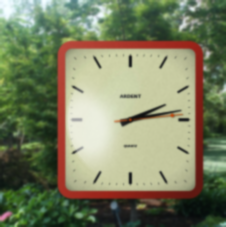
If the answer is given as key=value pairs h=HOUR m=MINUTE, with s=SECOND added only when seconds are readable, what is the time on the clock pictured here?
h=2 m=13 s=14
